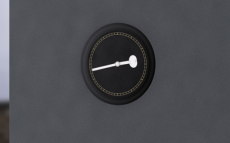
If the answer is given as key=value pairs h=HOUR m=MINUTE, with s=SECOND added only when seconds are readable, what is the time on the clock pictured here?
h=2 m=43
